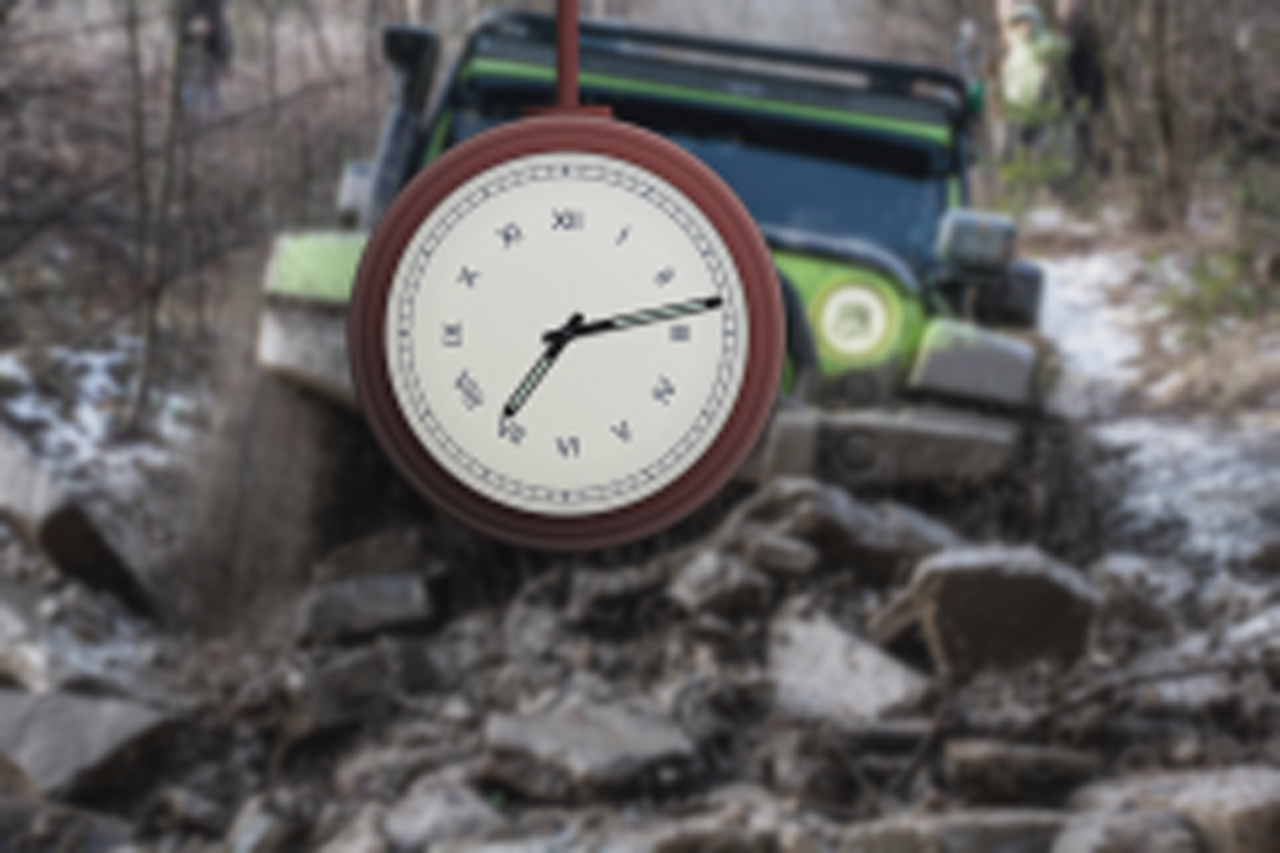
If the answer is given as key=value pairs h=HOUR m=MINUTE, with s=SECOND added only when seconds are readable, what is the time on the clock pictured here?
h=7 m=13
